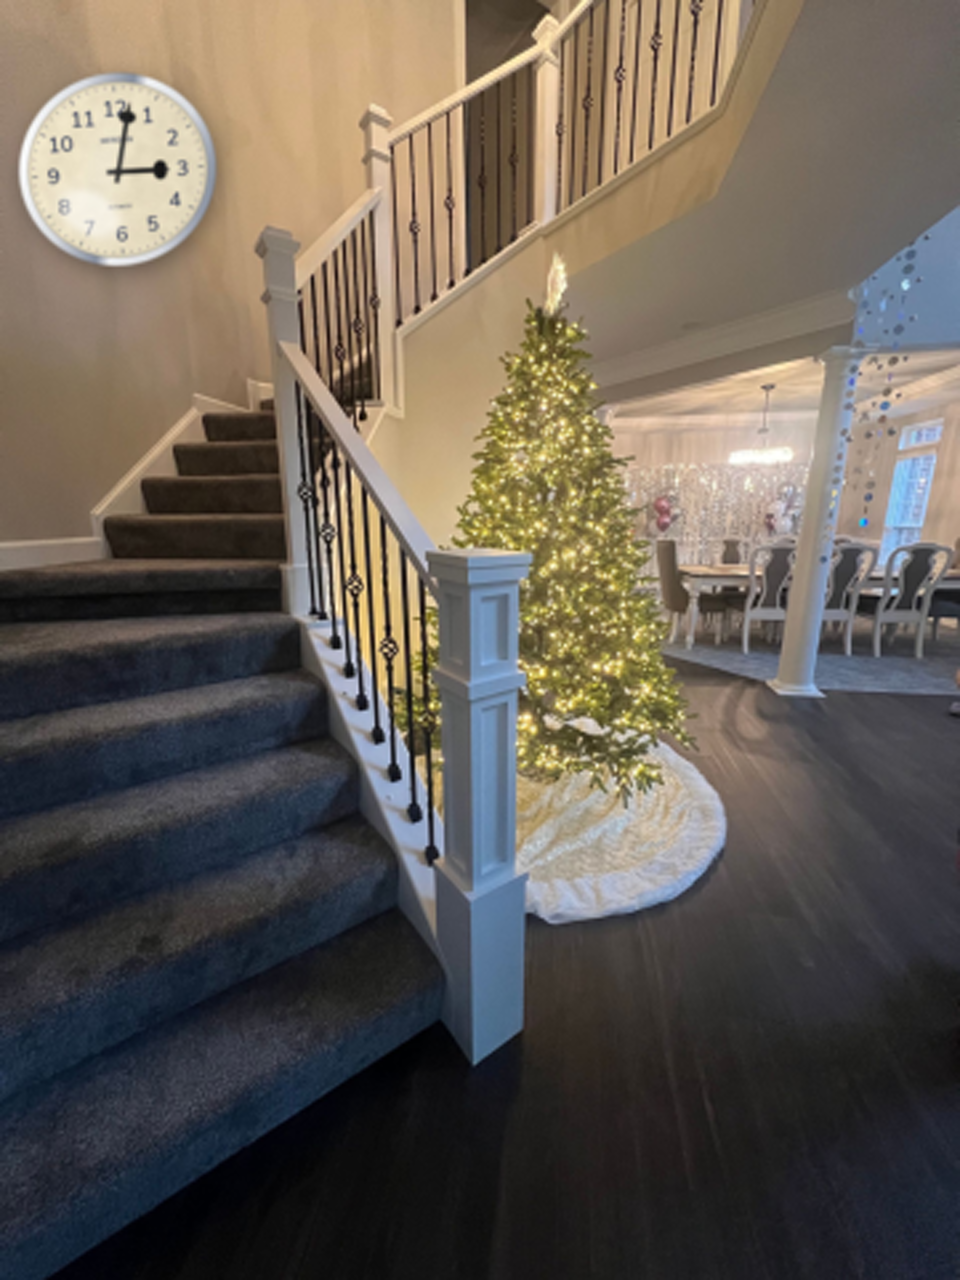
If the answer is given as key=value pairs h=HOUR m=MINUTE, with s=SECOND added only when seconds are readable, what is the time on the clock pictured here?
h=3 m=2
